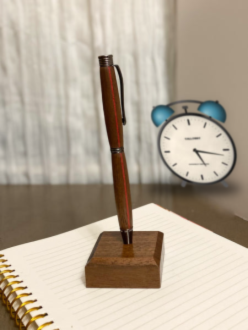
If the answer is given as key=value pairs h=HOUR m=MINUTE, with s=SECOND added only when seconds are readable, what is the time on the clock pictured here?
h=5 m=17
